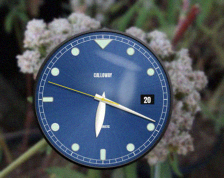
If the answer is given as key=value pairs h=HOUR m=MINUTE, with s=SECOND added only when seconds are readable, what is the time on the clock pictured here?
h=6 m=18 s=48
